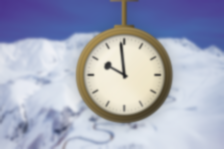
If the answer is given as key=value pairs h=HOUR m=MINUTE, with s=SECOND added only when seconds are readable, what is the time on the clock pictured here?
h=9 m=59
